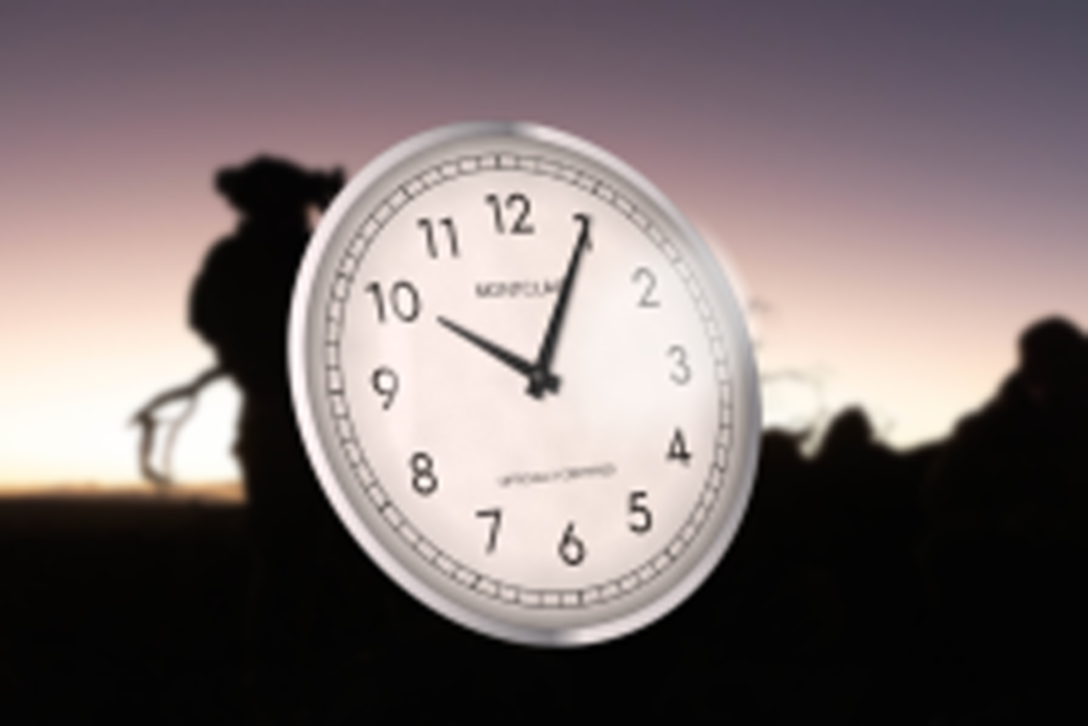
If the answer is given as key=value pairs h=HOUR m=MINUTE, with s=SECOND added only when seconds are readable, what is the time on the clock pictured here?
h=10 m=5
